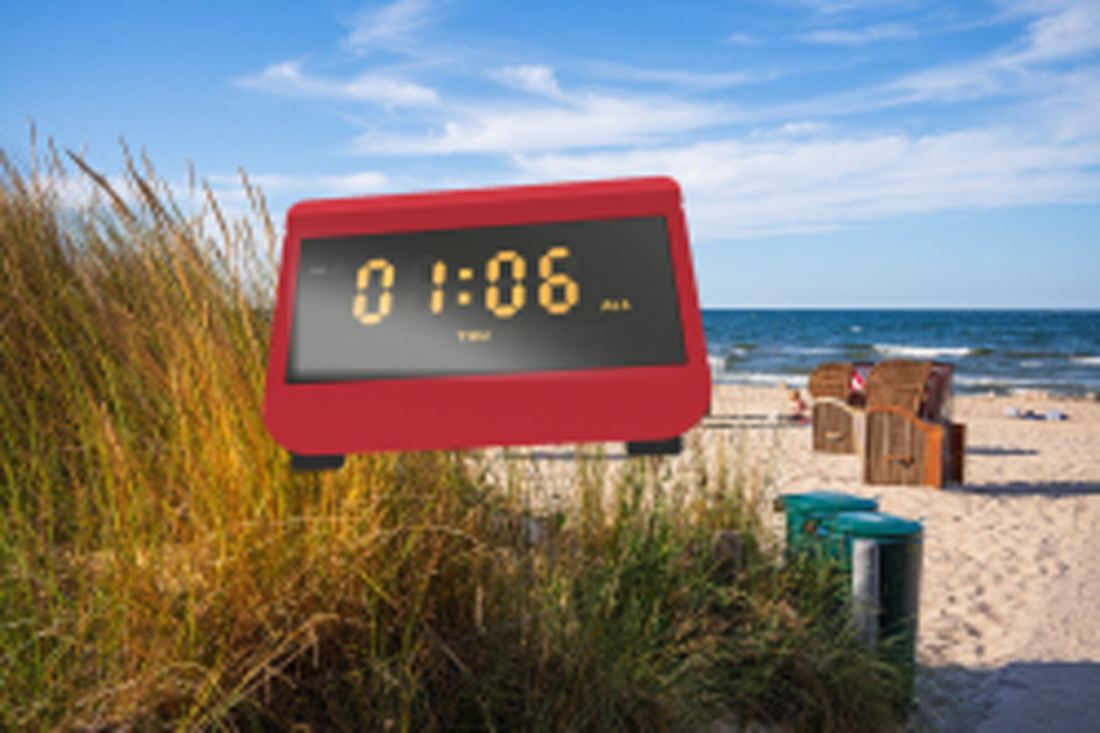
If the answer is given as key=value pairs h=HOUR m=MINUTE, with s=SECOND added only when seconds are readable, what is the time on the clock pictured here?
h=1 m=6
